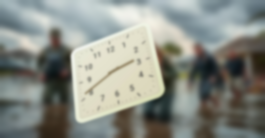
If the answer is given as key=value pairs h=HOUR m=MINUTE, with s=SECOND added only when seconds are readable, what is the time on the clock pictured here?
h=2 m=41
